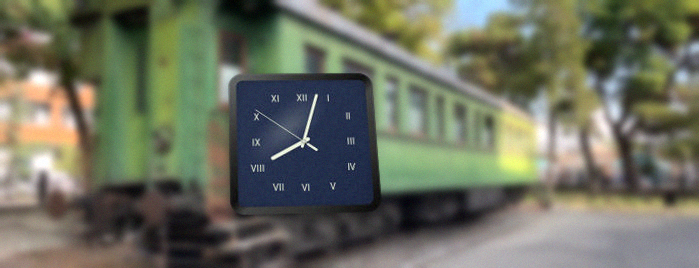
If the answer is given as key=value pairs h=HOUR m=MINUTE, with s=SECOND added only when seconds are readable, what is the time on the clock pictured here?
h=8 m=2 s=51
